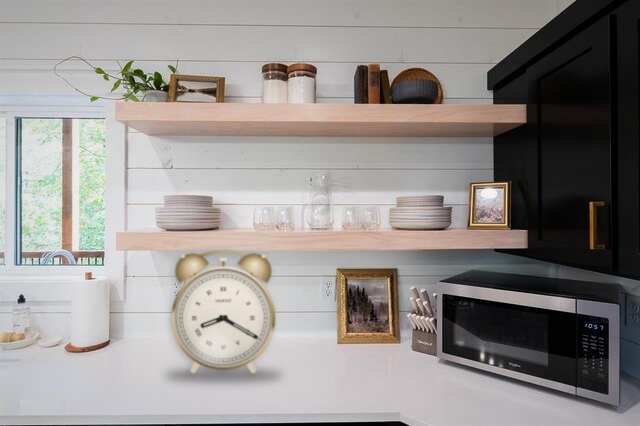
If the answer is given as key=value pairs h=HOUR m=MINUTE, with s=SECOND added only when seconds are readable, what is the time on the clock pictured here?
h=8 m=20
